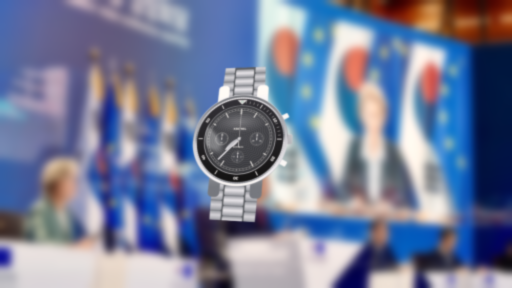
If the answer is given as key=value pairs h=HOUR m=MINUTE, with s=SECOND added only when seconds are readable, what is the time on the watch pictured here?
h=7 m=37
